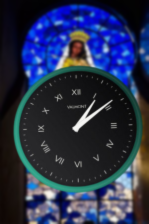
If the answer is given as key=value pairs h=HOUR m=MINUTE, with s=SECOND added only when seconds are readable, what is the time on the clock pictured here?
h=1 m=9
